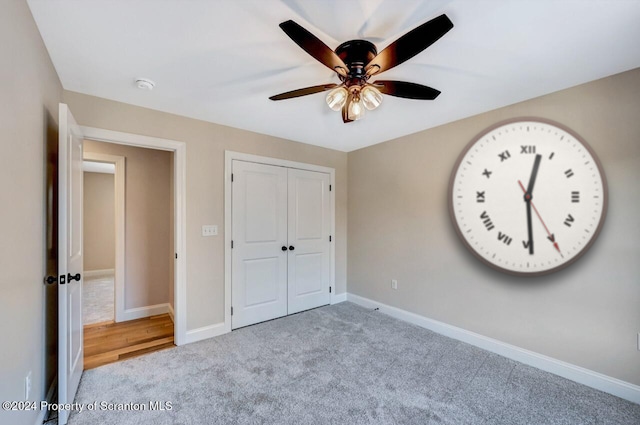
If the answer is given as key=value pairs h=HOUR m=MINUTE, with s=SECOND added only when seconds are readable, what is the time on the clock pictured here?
h=12 m=29 s=25
